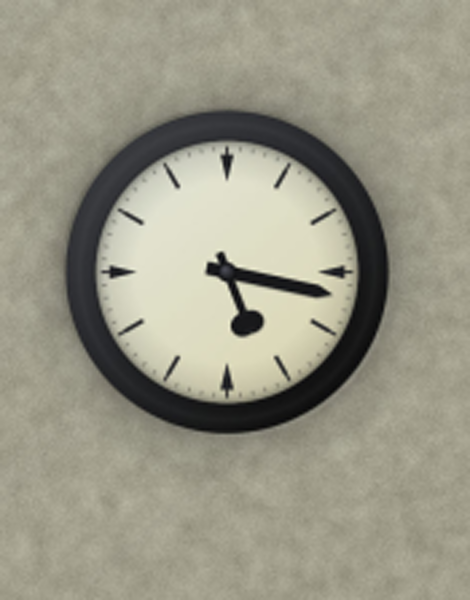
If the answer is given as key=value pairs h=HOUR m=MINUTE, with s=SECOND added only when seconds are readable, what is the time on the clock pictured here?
h=5 m=17
